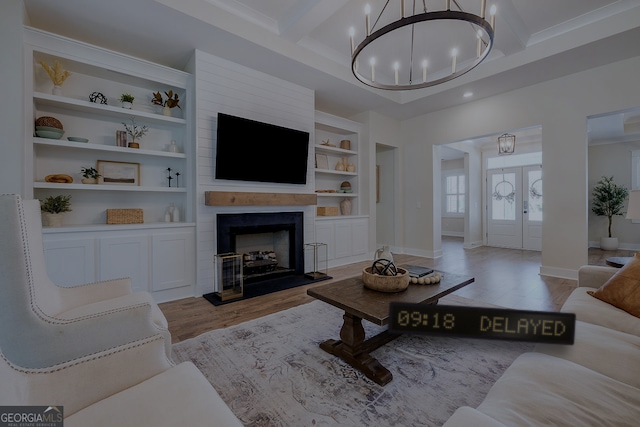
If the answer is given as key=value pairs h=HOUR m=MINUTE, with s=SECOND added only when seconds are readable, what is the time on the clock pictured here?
h=9 m=18
